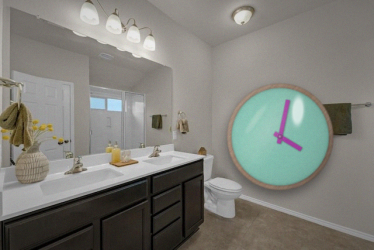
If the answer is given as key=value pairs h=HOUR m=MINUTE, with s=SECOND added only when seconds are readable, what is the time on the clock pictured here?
h=4 m=2
